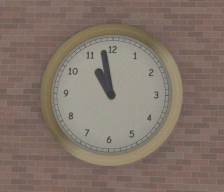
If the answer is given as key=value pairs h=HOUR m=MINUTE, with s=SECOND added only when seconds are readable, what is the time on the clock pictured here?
h=10 m=58
